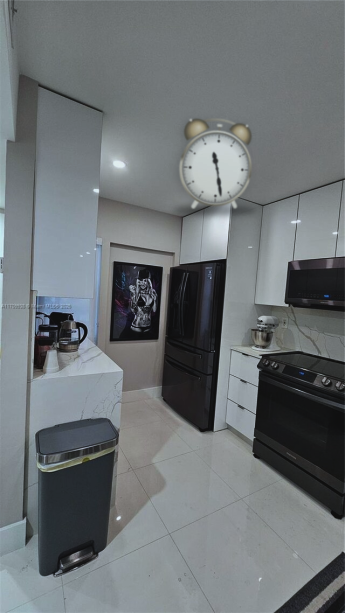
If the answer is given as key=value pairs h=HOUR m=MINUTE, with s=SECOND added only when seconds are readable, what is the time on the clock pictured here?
h=11 m=28
